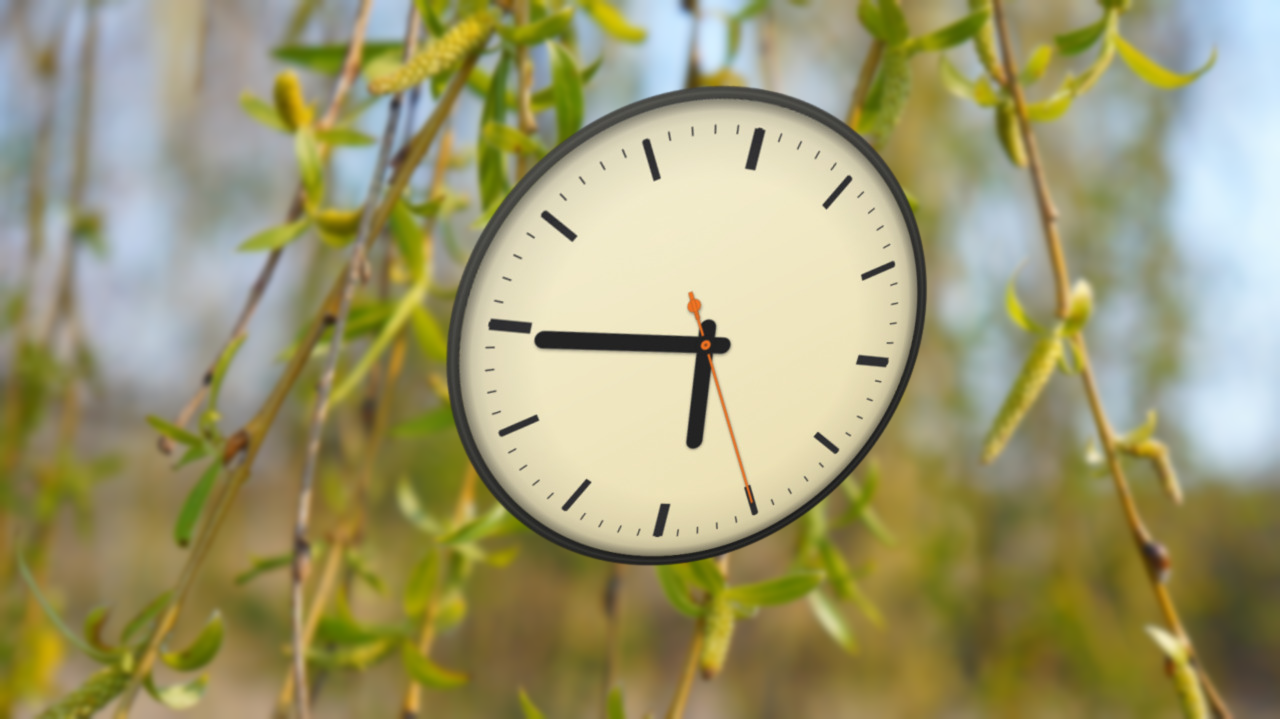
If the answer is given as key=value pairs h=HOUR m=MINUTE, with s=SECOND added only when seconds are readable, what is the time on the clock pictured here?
h=5 m=44 s=25
